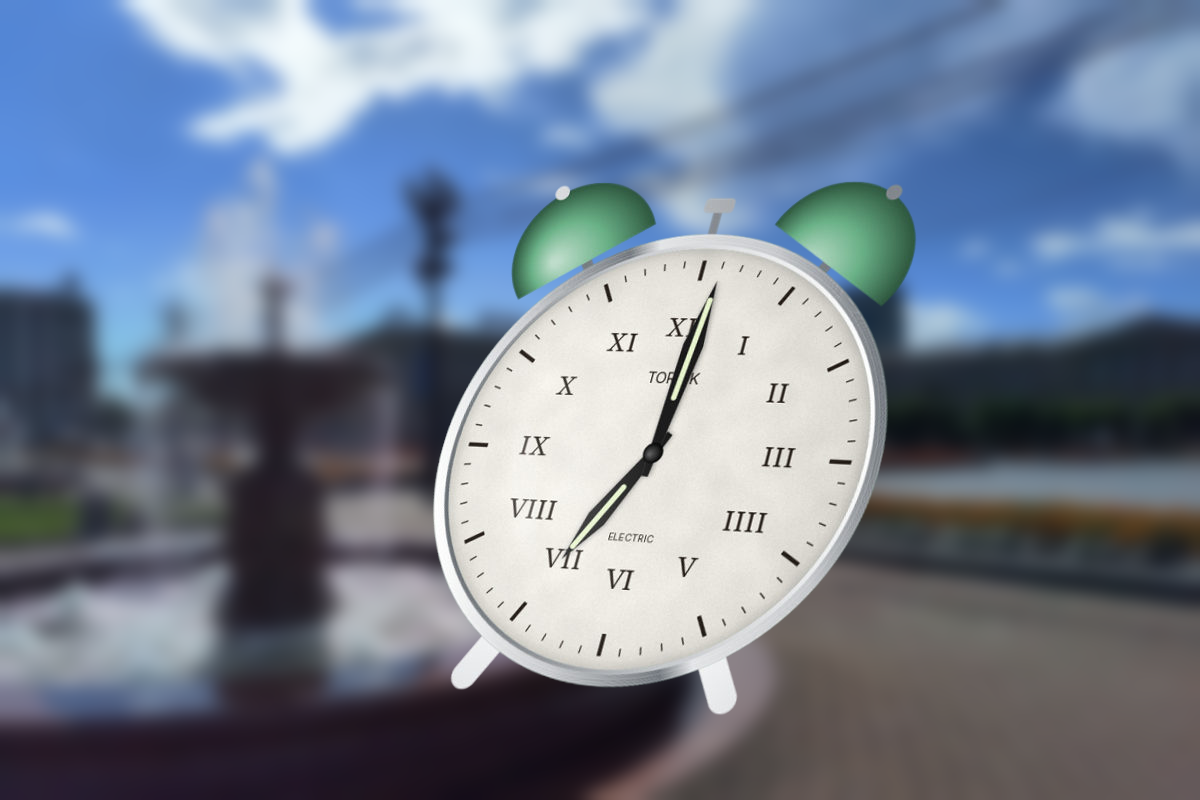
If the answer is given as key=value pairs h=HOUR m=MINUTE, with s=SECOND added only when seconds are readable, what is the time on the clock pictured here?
h=7 m=1
